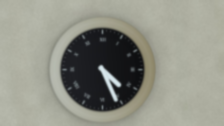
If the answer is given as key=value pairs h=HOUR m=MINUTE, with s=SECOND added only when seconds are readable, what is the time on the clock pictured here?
h=4 m=26
